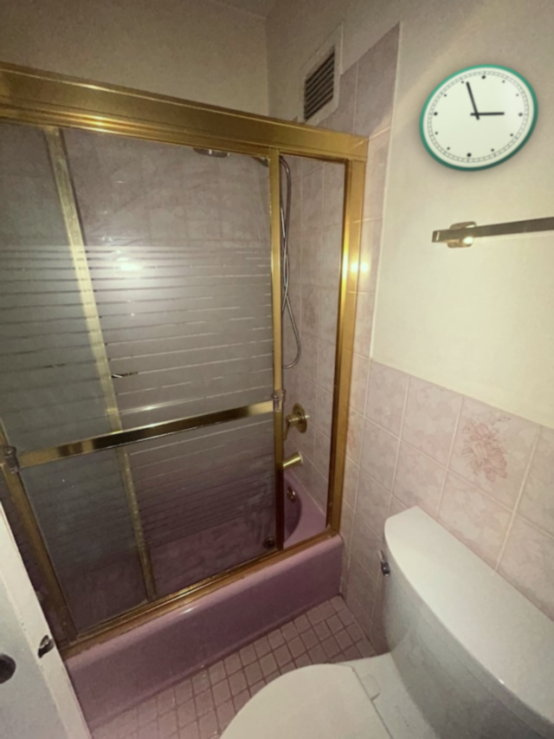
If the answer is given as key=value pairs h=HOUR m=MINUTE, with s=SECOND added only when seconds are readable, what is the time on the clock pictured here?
h=2 m=56
